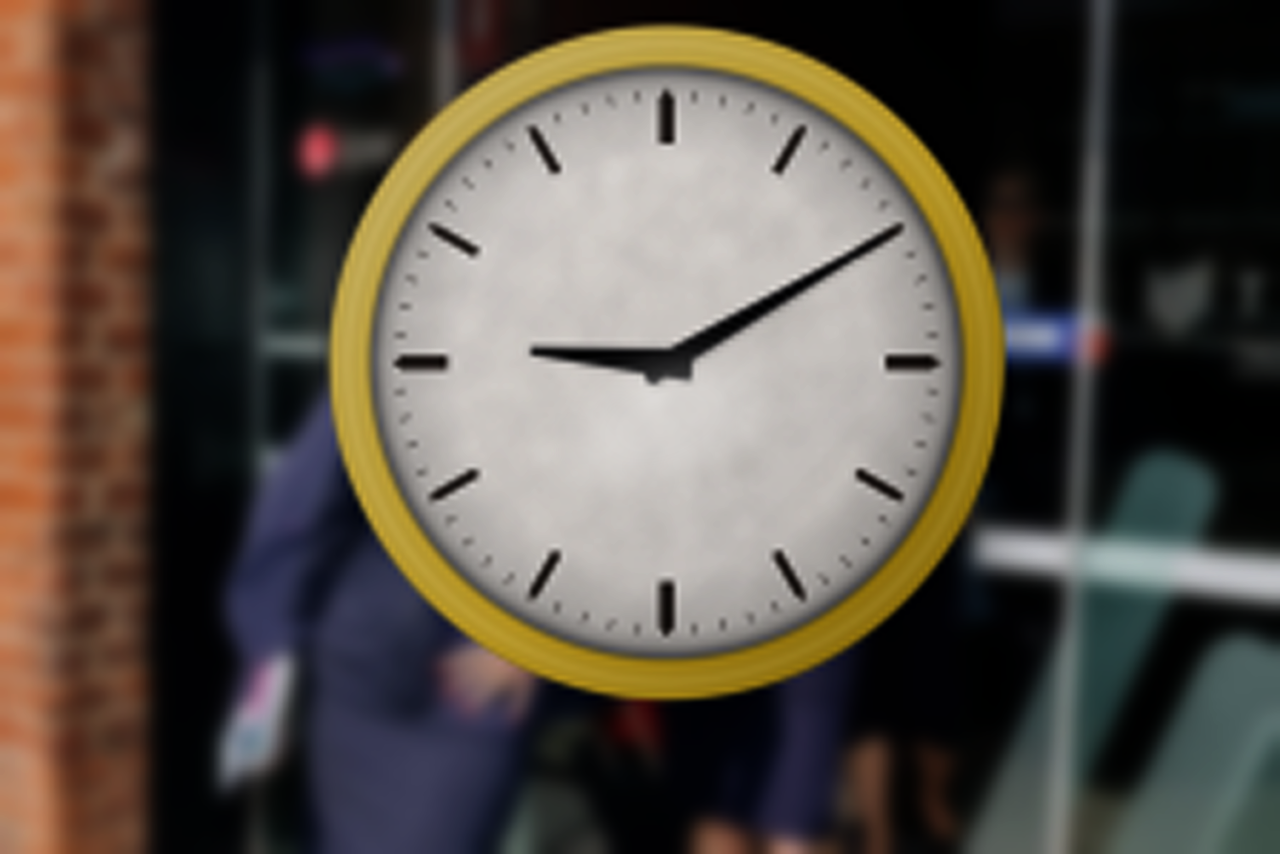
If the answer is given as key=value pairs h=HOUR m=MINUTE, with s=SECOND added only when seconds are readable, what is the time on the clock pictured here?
h=9 m=10
